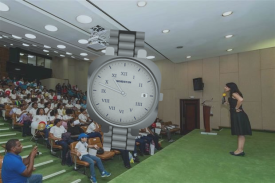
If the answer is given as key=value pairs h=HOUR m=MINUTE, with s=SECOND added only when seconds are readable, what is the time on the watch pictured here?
h=10 m=48
